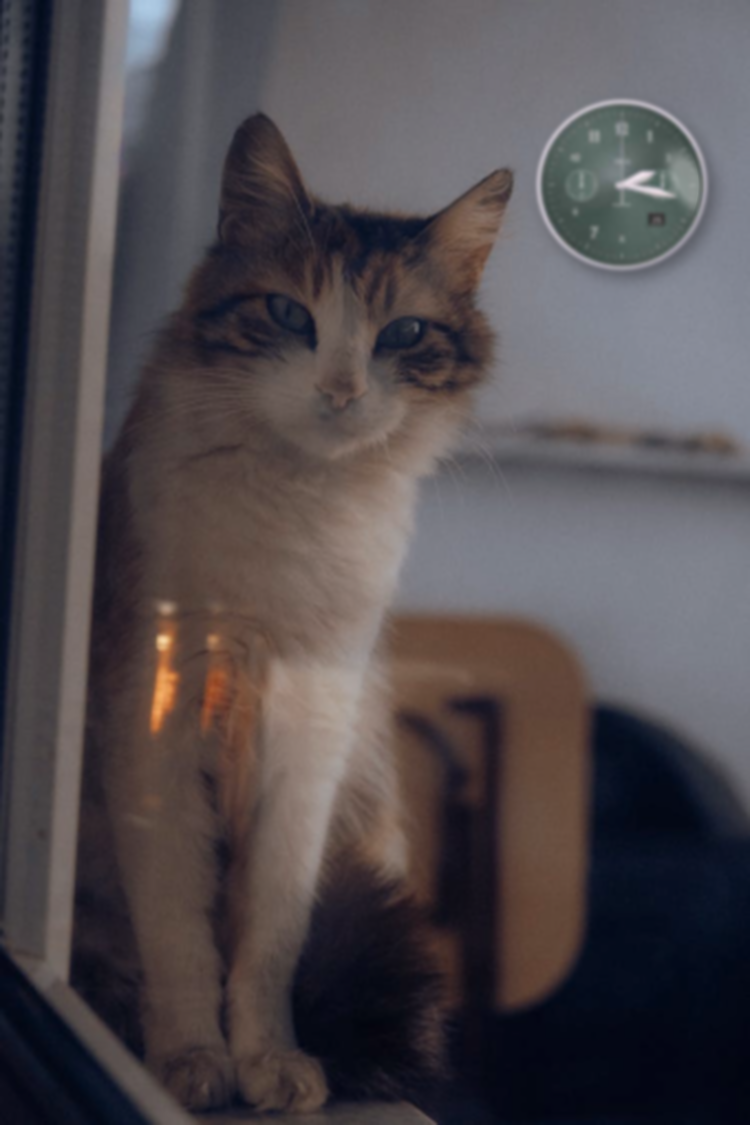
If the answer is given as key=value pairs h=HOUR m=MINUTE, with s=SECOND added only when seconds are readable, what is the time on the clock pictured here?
h=2 m=17
